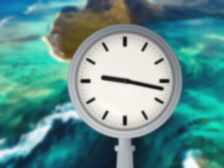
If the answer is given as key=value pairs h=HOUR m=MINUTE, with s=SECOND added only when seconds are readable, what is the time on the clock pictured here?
h=9 m=17
